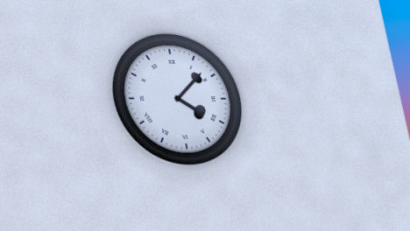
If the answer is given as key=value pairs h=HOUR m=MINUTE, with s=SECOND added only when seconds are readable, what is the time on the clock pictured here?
h=4 m=8
